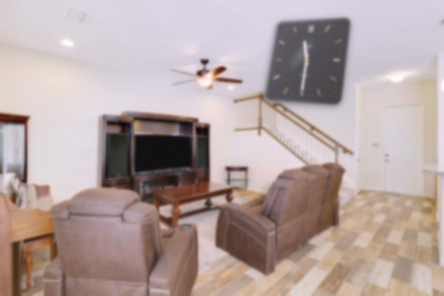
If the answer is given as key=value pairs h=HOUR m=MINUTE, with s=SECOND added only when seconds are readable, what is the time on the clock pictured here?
h=11 m=30
